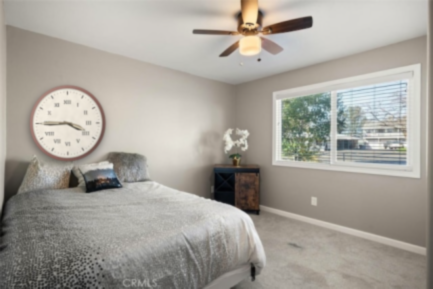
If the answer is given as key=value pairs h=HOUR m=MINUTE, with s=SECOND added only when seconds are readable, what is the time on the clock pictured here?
h=3 m=45
